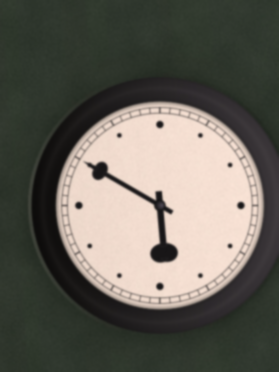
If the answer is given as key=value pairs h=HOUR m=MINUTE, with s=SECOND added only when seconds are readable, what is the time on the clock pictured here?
h=5 m=50
